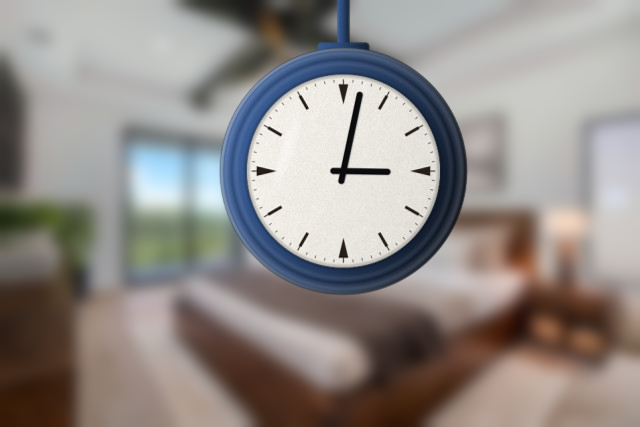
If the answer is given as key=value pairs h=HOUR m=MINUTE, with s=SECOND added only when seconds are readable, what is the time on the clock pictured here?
h=3 m=2
